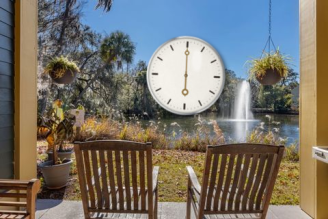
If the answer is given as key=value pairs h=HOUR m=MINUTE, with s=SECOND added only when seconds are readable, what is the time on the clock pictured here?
h=6 m=0
